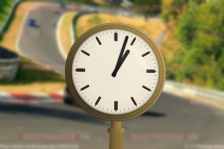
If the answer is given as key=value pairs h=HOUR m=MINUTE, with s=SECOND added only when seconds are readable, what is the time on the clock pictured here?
h=1 m=3
